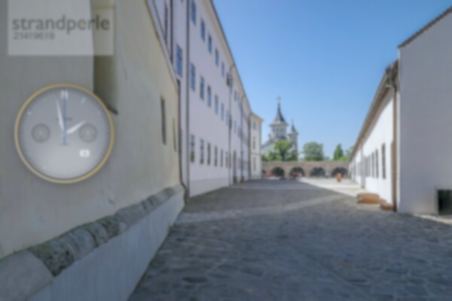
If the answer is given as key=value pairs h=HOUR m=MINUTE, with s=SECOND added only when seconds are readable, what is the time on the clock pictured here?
h=1 m=58
